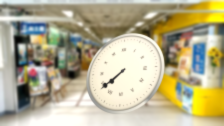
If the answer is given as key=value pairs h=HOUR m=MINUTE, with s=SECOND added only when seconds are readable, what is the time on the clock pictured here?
h=7 m=39
